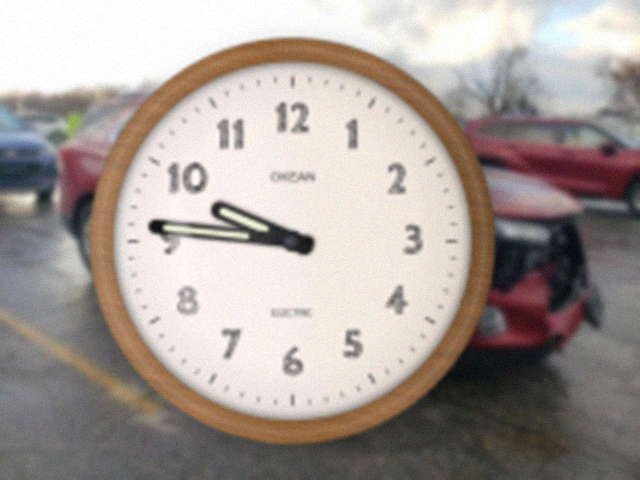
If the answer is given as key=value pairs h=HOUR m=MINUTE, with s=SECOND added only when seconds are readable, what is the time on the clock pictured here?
h=9 m=46
